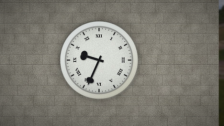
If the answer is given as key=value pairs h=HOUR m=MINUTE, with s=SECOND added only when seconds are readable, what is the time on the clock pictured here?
h=9 m=34
